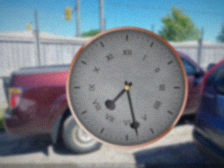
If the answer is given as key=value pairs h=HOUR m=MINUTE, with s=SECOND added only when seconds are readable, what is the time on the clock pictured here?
h=7 m=28
